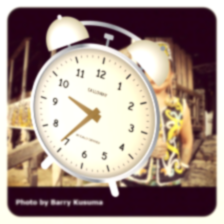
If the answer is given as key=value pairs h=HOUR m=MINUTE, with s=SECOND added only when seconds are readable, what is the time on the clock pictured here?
h=9 m=36
